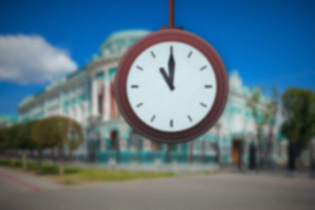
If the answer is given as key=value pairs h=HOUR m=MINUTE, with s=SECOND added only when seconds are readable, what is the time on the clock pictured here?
h=11 m=0
